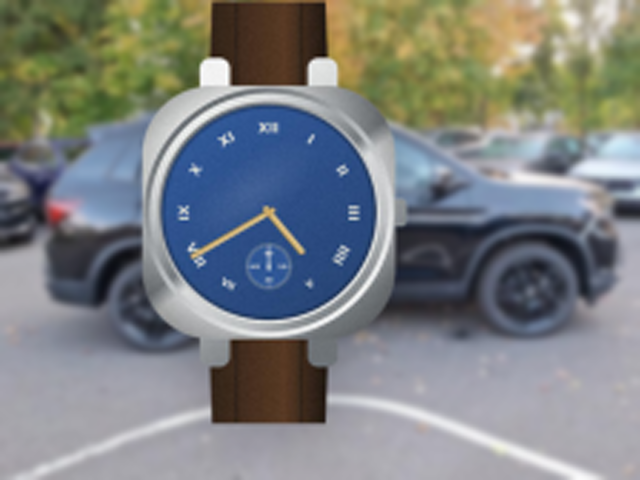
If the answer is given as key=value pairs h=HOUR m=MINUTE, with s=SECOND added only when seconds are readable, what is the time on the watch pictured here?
h=4 m=40
